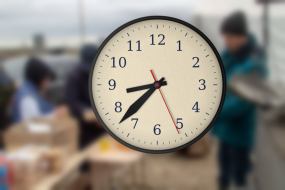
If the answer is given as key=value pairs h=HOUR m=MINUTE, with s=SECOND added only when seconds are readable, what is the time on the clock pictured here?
h=8 m=37 s=26
